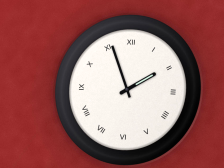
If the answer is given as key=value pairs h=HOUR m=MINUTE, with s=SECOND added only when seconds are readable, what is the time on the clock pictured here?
h=1 m=56
